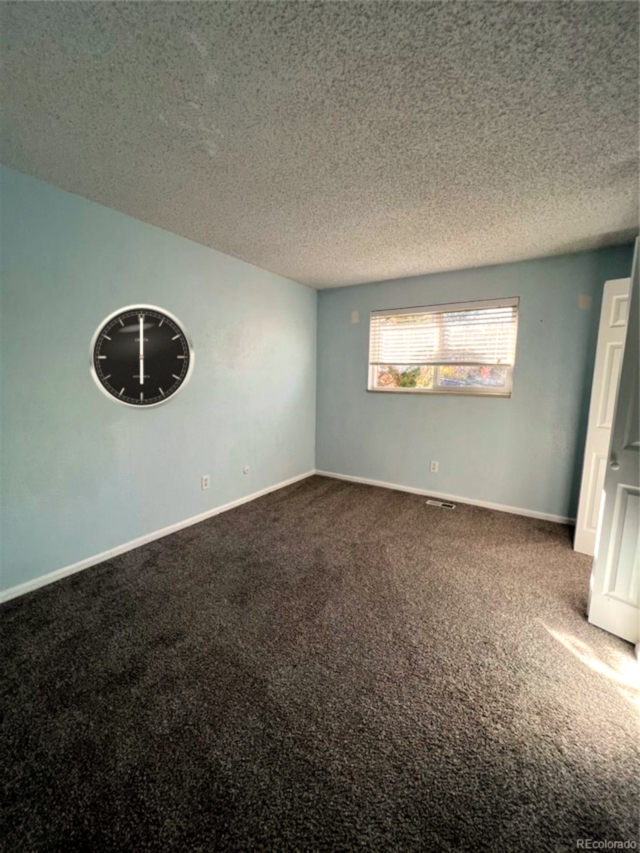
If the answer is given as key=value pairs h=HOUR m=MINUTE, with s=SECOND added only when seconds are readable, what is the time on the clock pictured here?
h=6 m=0
